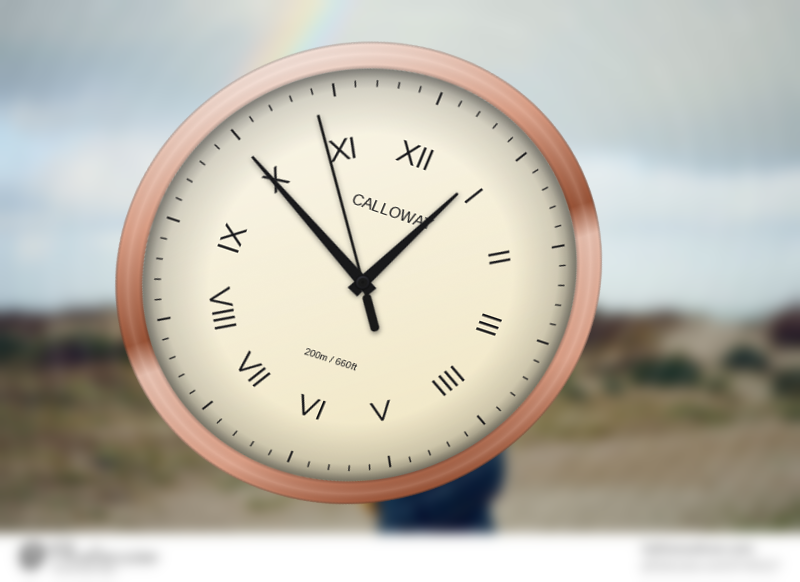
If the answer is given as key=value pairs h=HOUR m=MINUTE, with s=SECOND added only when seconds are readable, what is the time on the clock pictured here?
h=12 m=49 s=54
